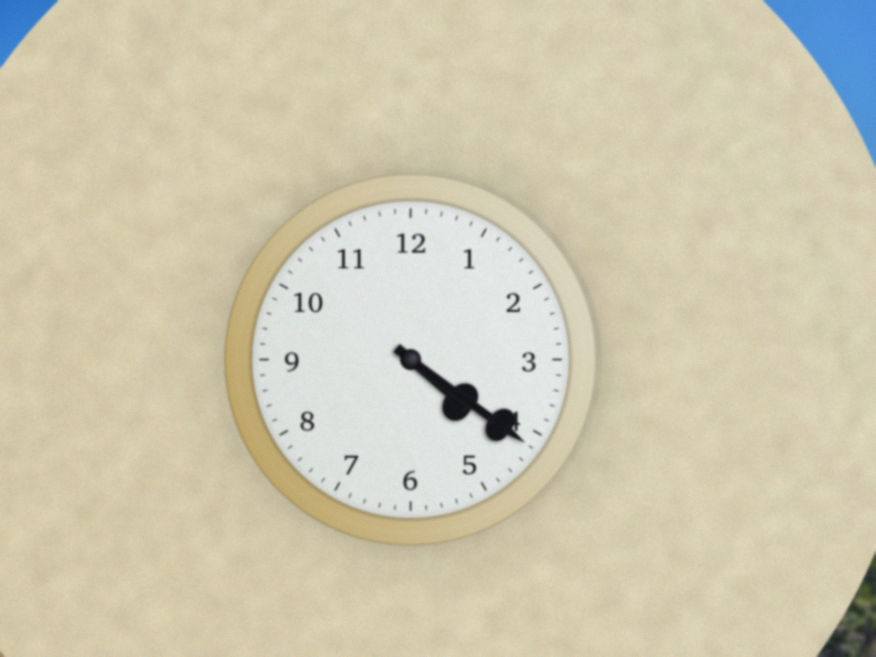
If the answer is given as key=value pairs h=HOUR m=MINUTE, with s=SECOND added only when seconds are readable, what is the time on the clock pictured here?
h=4 m=21
